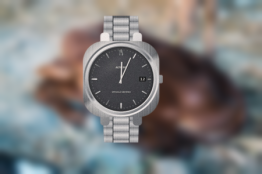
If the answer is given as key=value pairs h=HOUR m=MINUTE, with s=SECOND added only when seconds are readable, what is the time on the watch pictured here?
h=12 m=4
